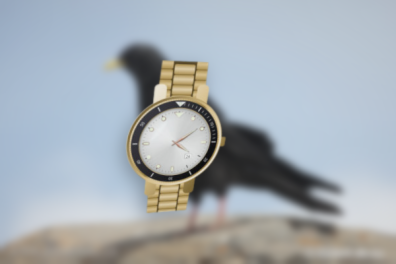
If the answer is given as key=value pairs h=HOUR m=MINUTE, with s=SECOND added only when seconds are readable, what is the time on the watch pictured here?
h=4 m=9
